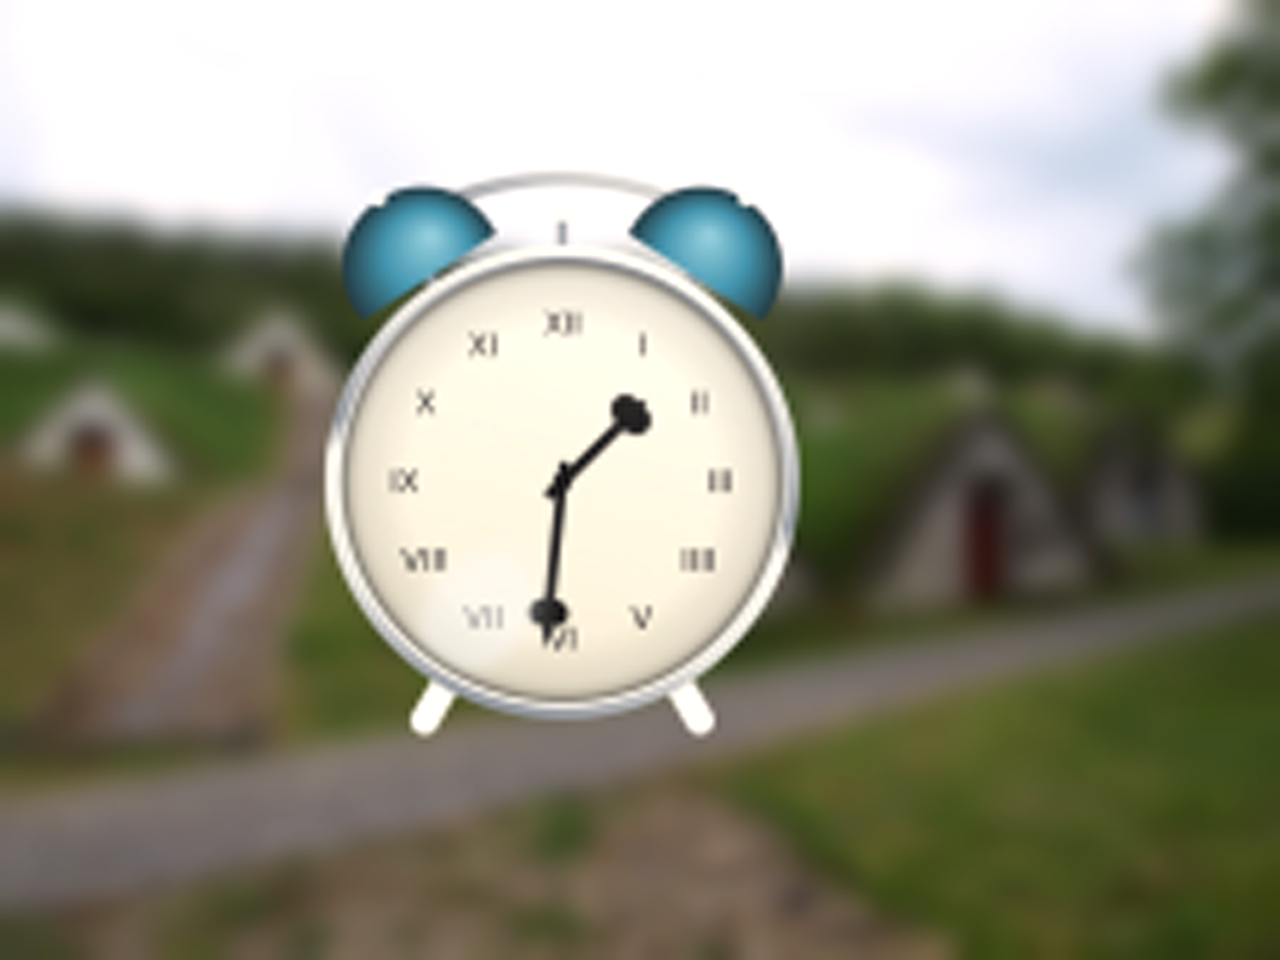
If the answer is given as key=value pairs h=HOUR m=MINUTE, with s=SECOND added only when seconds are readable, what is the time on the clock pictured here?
h=1 m=31
